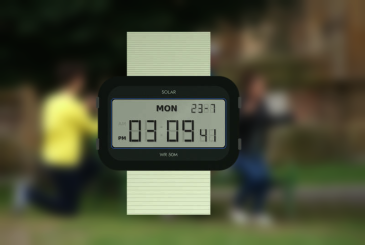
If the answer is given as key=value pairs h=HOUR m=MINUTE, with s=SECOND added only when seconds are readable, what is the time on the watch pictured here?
h=3 m=9 s=41
